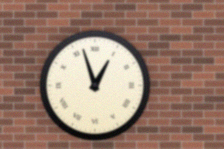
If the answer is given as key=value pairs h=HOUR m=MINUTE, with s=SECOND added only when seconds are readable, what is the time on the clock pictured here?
h=12 m=57
